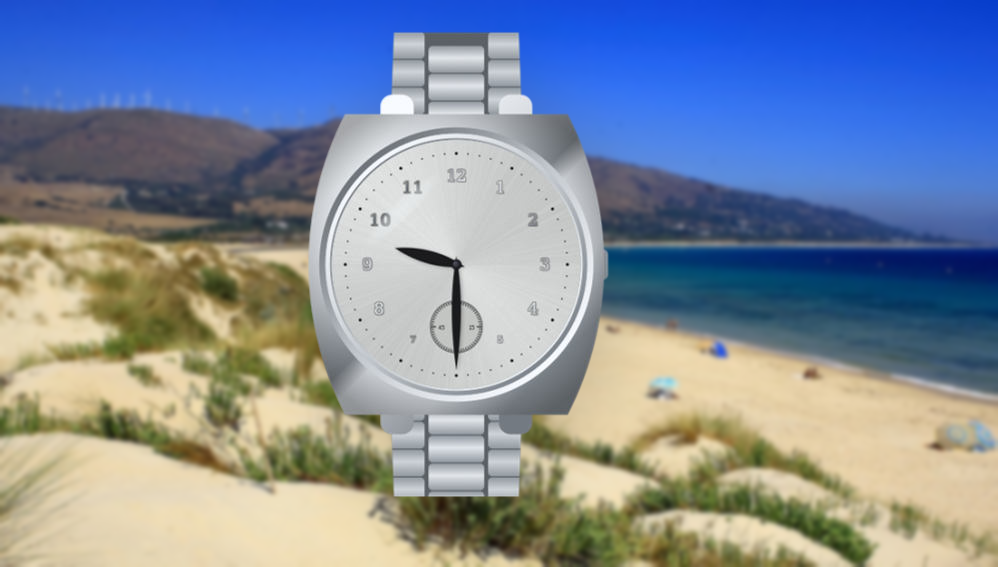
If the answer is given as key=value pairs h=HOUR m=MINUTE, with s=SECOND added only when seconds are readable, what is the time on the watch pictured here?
h=9 m=30
